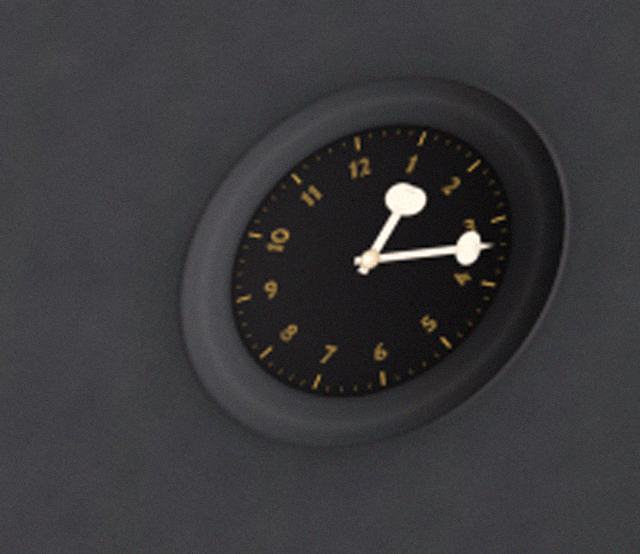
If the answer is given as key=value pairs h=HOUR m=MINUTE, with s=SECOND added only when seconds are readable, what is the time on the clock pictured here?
h=1 m=17
